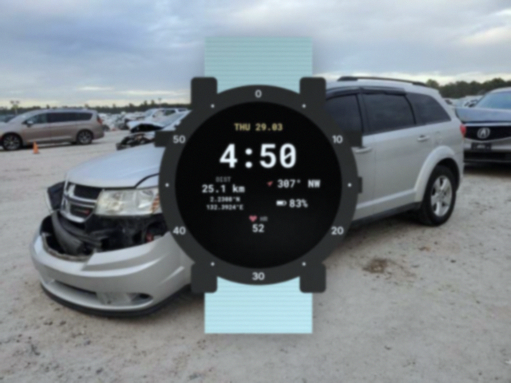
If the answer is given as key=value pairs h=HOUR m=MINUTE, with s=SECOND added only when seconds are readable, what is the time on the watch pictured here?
h=4 m=50
